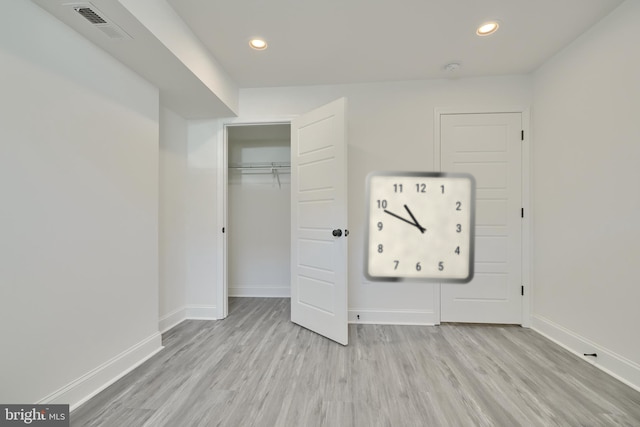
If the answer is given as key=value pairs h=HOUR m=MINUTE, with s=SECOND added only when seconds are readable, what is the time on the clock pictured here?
h=10 m=49
